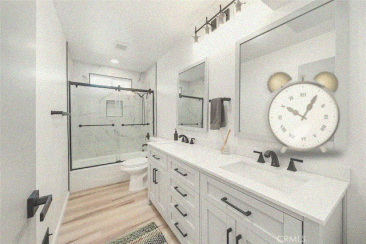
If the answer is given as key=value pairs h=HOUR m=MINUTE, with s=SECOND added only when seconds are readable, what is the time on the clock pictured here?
h=10 m=5
